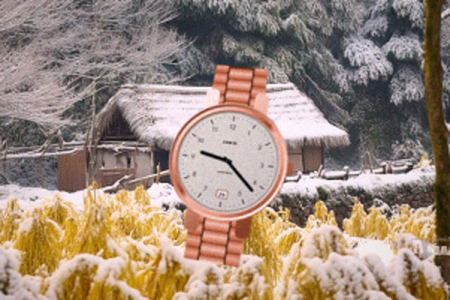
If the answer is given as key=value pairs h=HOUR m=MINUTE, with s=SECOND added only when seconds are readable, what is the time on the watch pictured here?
h=9 m=22
